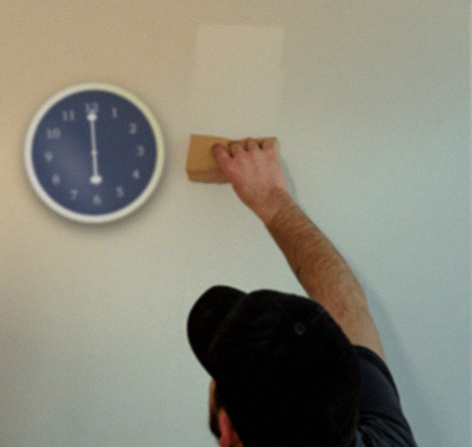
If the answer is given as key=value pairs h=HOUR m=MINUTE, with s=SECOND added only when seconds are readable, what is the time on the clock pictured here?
h=6 m=0
